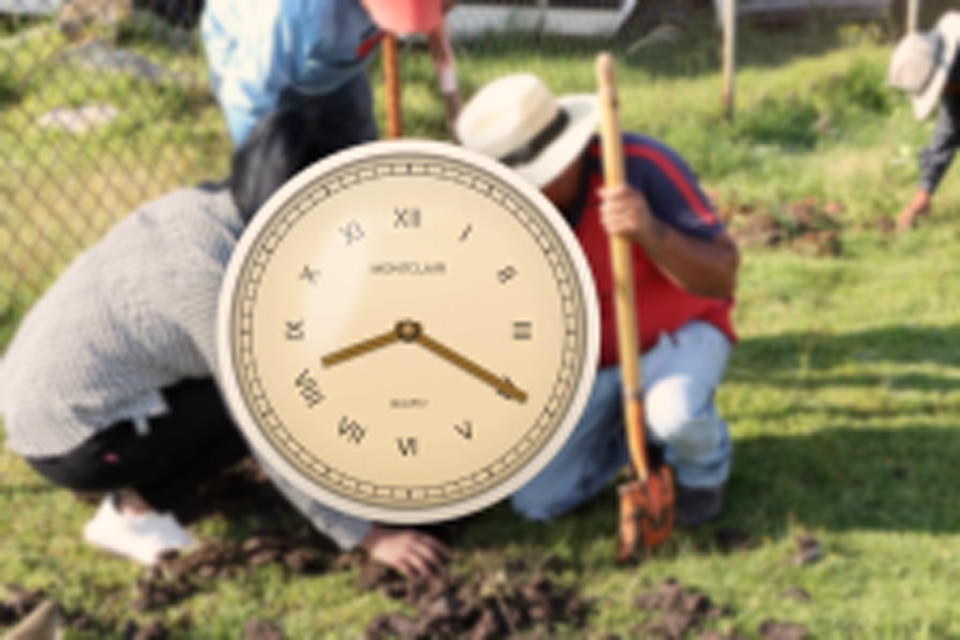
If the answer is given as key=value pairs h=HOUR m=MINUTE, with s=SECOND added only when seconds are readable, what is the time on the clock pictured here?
h=8 m=20
